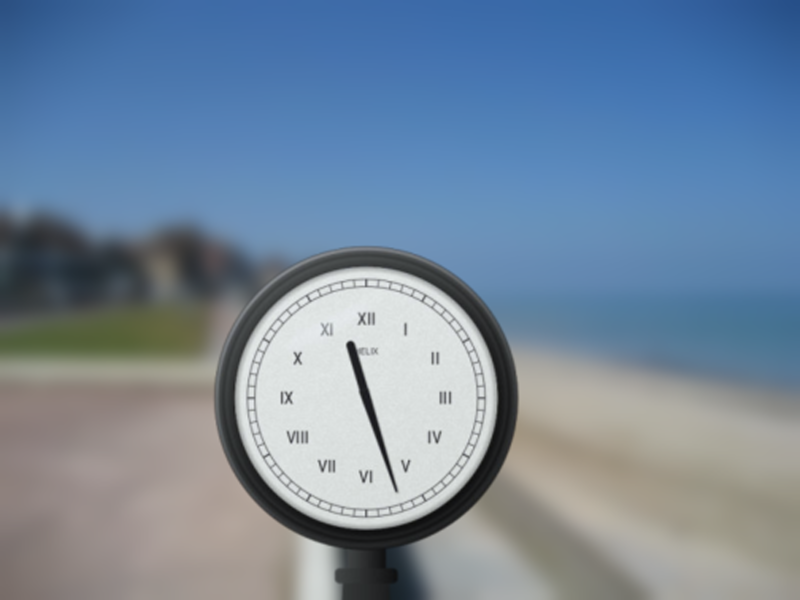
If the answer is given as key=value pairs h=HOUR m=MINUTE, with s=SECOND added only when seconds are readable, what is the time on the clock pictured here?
h=11 m=27
